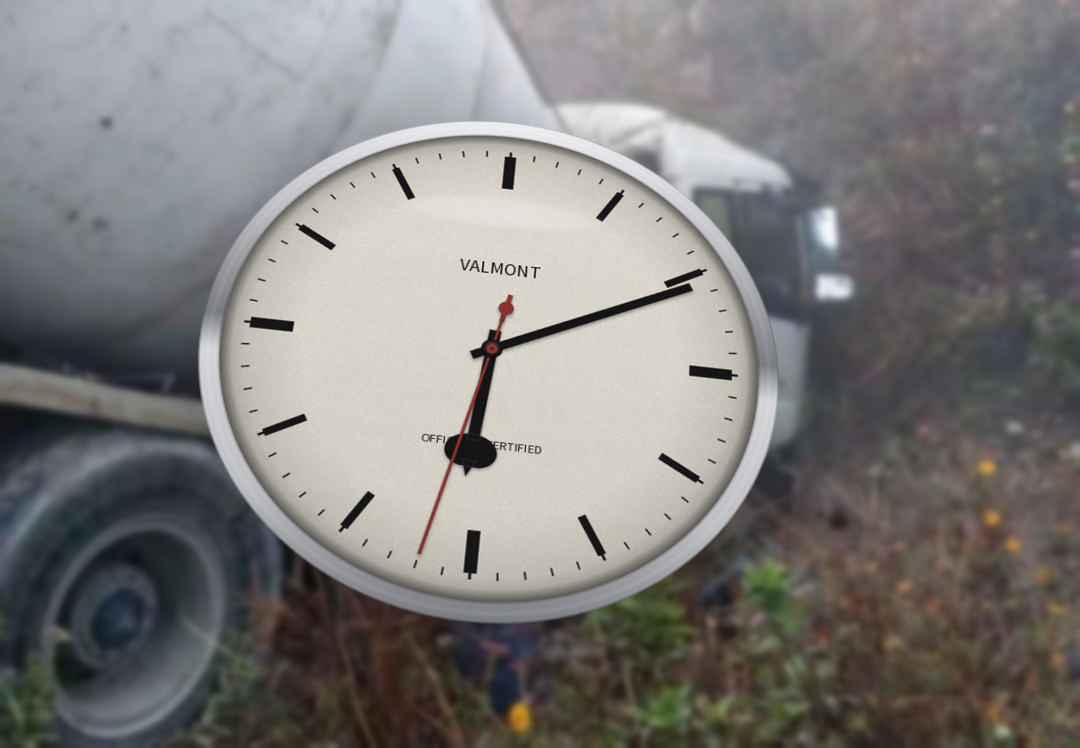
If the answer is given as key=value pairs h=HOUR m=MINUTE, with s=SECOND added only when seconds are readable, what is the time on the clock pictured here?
h=6 m=10 s=32
